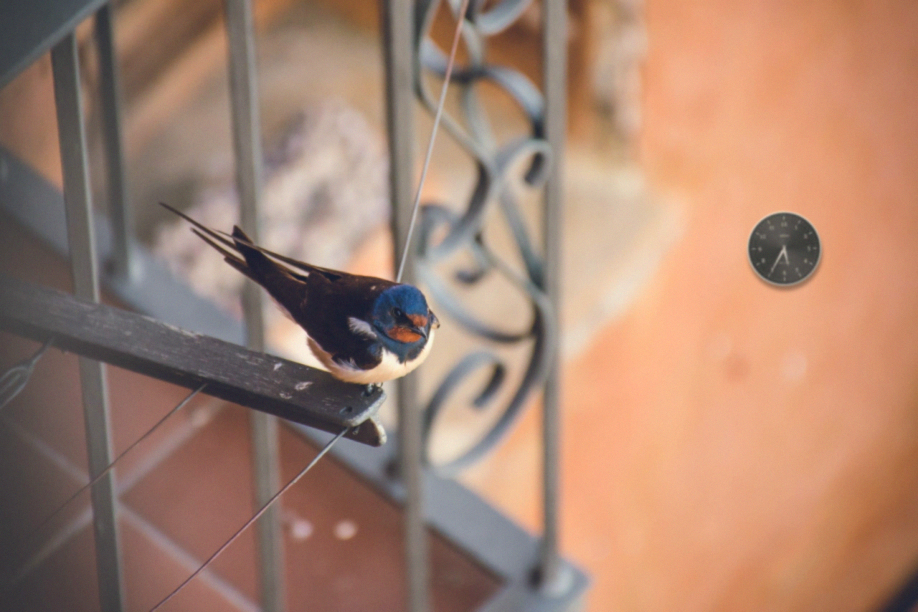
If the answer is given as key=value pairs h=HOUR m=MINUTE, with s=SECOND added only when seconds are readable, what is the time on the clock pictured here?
h=5 m=35
